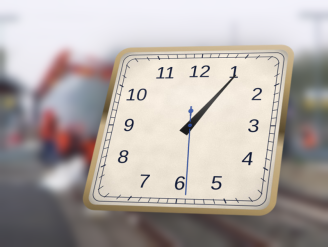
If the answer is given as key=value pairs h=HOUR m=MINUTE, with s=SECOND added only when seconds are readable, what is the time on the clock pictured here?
h=1 m=5 s=29
